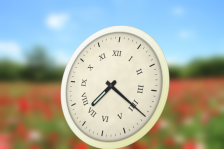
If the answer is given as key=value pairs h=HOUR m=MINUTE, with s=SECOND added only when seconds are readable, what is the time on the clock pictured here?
h=7 m=20
